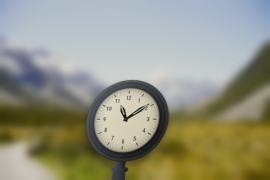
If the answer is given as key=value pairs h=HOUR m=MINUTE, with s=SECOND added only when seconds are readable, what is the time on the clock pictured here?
h=11 m=9
